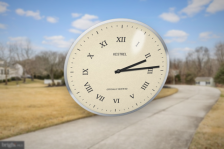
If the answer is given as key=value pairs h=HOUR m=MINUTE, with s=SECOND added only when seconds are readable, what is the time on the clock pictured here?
h=2 m=14
